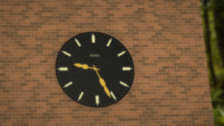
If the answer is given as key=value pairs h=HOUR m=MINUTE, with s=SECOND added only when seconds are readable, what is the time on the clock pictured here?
h=9 m=26
